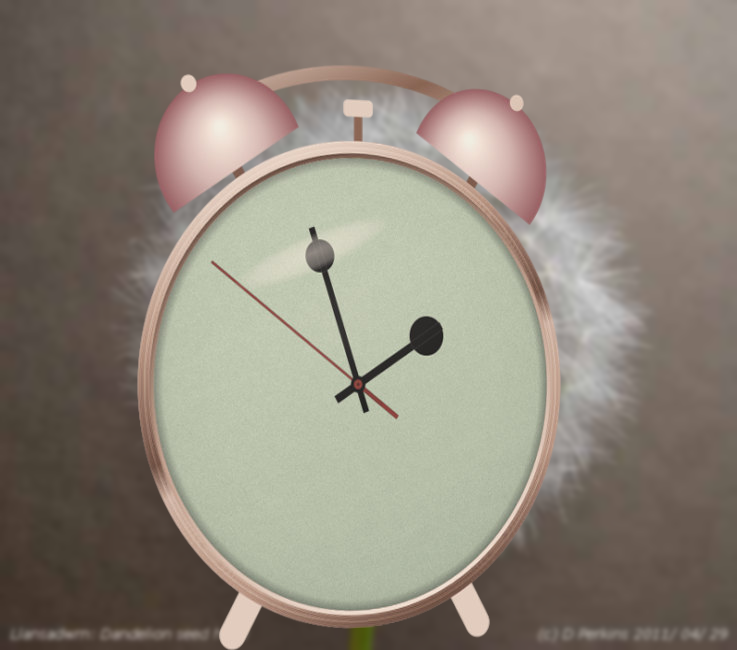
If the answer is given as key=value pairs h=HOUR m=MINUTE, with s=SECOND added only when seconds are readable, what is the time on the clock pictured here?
h=1 m=56 s=51
